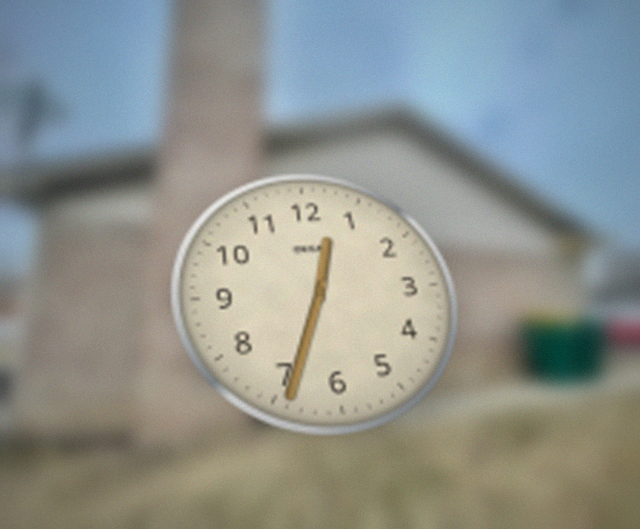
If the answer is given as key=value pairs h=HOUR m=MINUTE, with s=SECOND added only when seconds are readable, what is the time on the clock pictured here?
h=12 m=34
